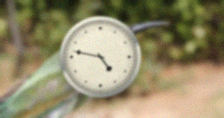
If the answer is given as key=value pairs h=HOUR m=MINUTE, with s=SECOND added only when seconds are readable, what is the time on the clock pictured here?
h=4 m=47
